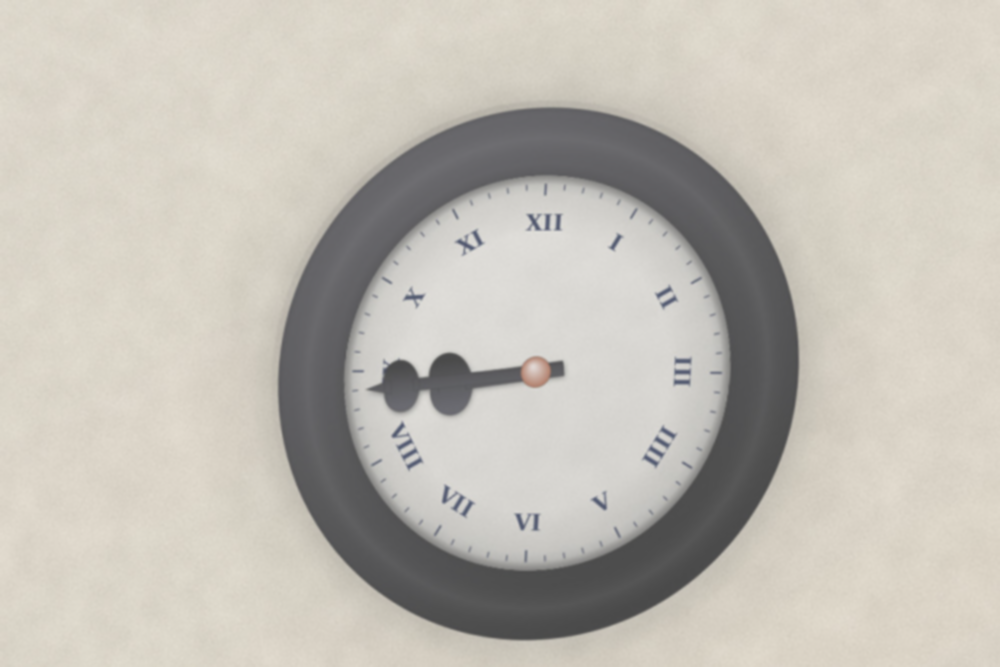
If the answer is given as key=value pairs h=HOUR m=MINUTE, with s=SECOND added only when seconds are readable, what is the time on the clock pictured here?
h=8 m=44
